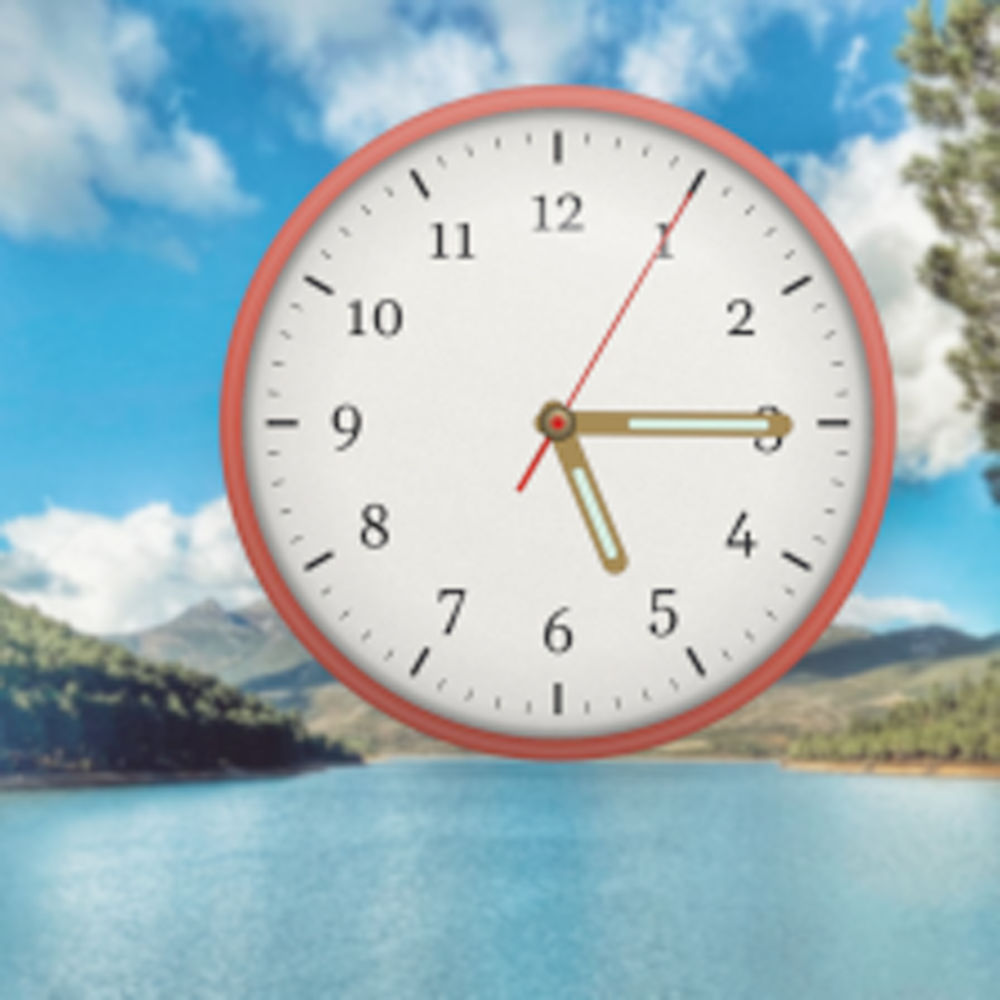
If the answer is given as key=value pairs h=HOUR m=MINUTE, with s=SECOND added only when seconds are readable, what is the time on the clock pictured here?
h=5 m=15 s=5
